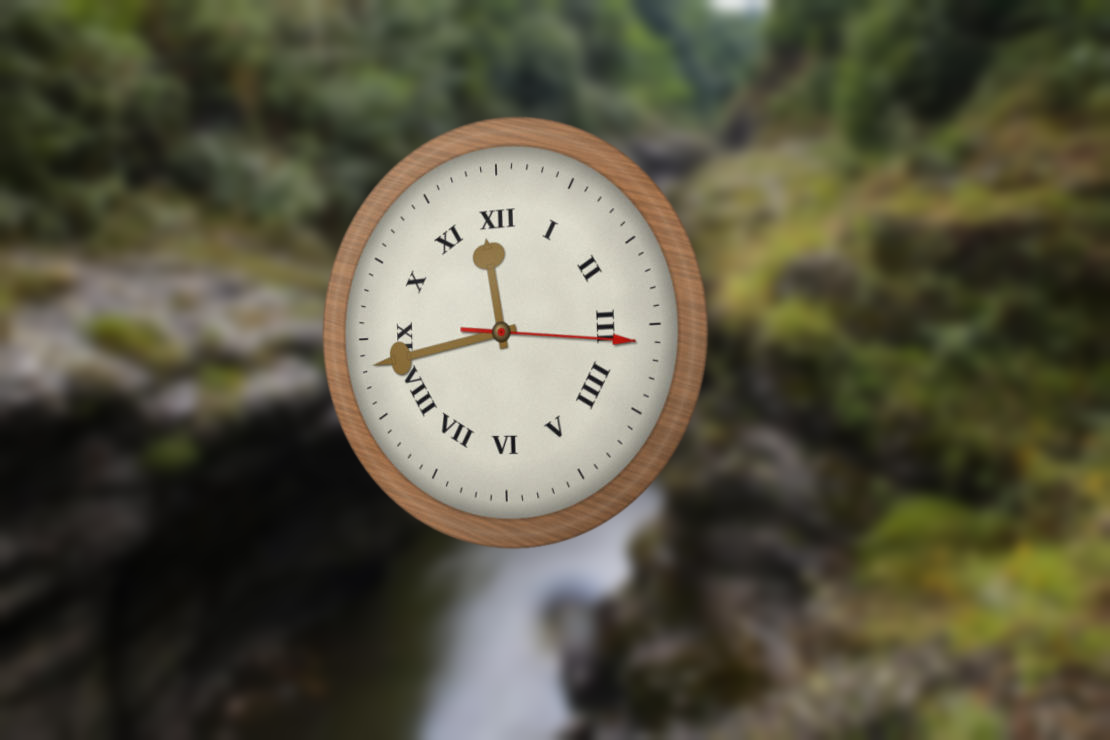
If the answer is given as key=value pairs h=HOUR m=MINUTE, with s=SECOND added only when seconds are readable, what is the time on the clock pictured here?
h=11 m=43 s=16
